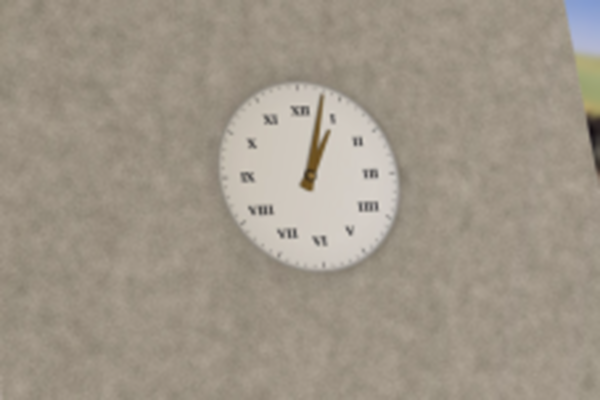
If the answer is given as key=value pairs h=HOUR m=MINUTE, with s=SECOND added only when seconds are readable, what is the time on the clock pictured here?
h=1 m=3
